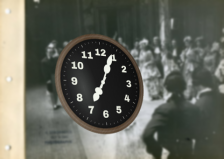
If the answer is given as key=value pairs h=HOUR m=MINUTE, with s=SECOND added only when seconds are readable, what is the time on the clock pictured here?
h=7 m=4
